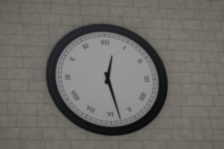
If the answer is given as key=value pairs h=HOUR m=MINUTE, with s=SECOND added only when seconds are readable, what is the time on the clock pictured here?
h=12 m=28
